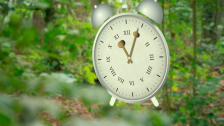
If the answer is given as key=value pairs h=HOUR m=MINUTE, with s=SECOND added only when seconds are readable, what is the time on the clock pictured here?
h=11 m=4
